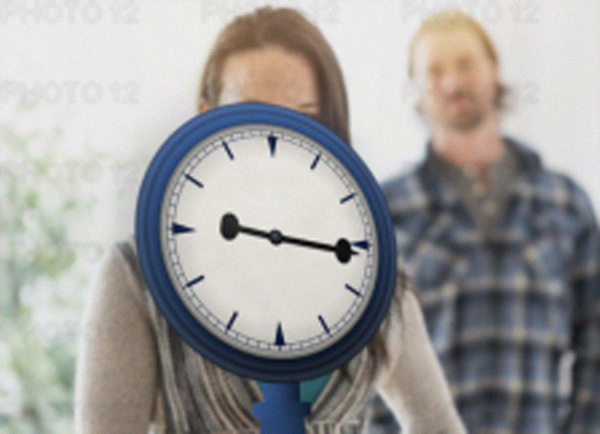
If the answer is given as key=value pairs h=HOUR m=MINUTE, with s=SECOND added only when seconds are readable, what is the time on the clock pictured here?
h=9 m=16
